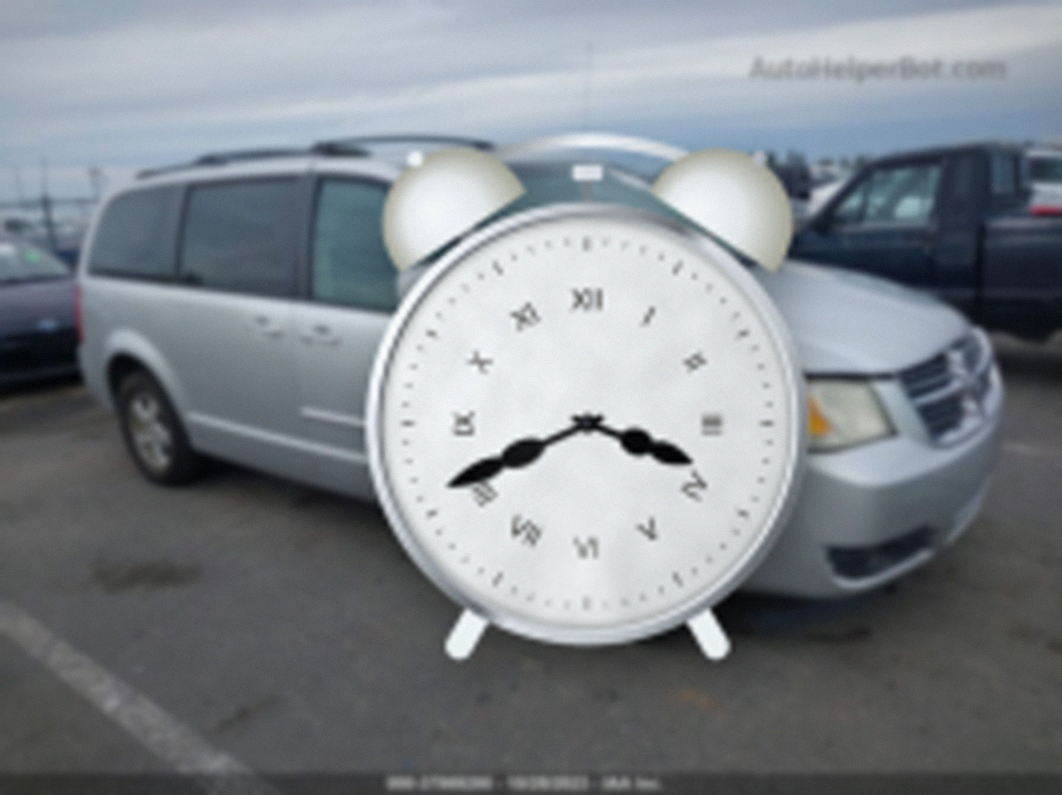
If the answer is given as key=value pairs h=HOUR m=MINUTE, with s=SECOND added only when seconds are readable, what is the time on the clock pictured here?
h=3 m=41
